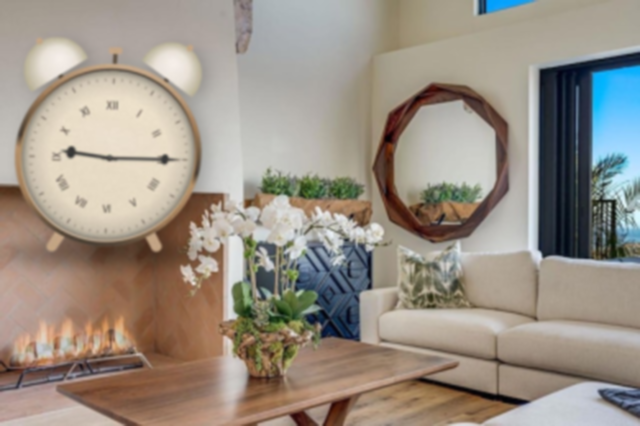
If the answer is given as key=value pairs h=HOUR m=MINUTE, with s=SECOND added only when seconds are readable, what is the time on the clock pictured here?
h=9 m=15
